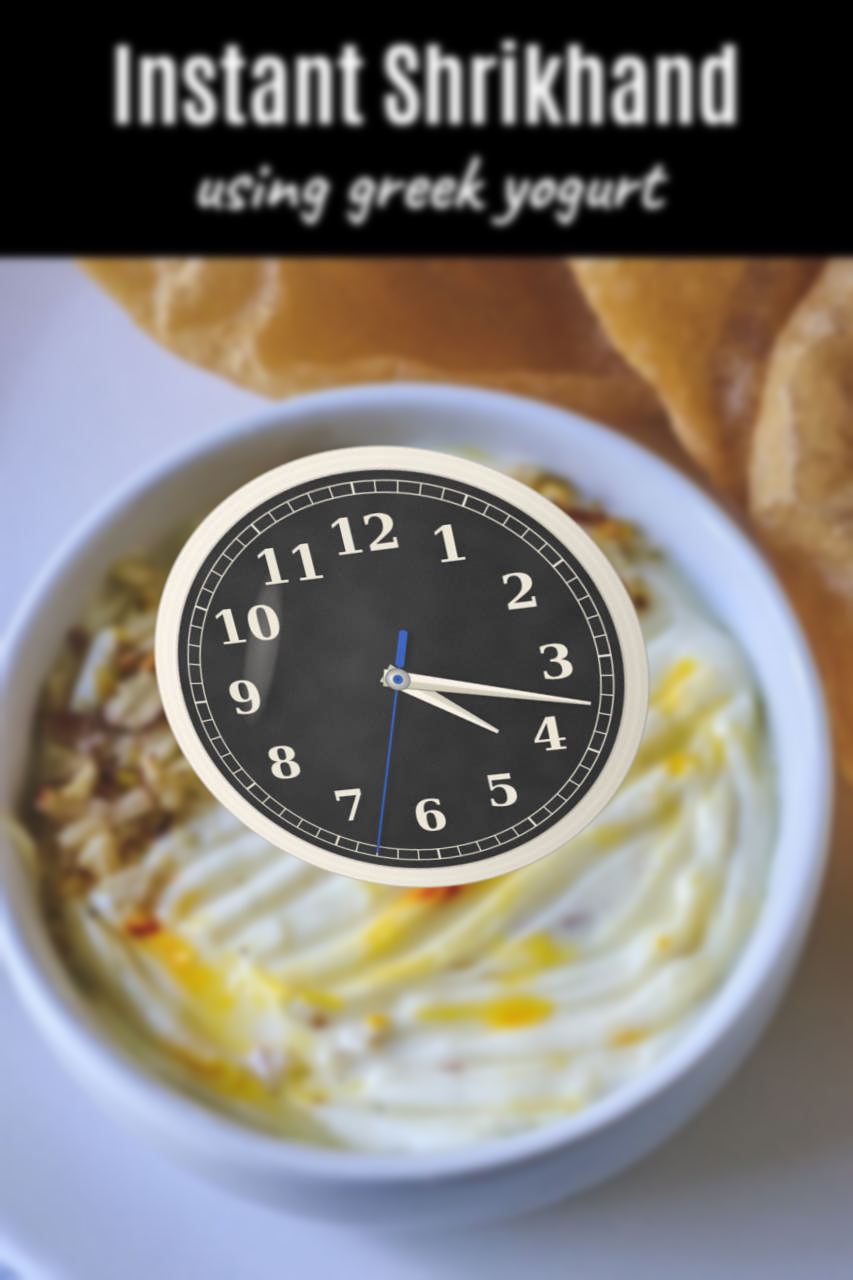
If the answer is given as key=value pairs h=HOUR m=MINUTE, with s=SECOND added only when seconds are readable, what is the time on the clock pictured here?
h=4 m=17 s=33
